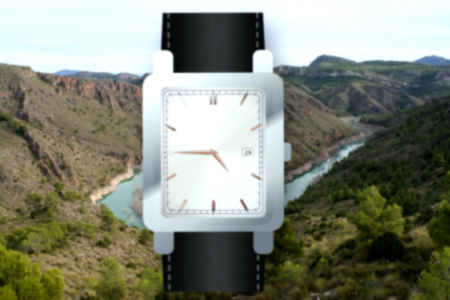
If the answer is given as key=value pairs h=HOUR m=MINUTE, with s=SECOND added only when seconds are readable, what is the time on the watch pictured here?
h=4 m=45
